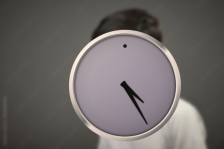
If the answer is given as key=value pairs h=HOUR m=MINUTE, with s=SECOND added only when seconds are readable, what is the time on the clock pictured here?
h=4 m=25
